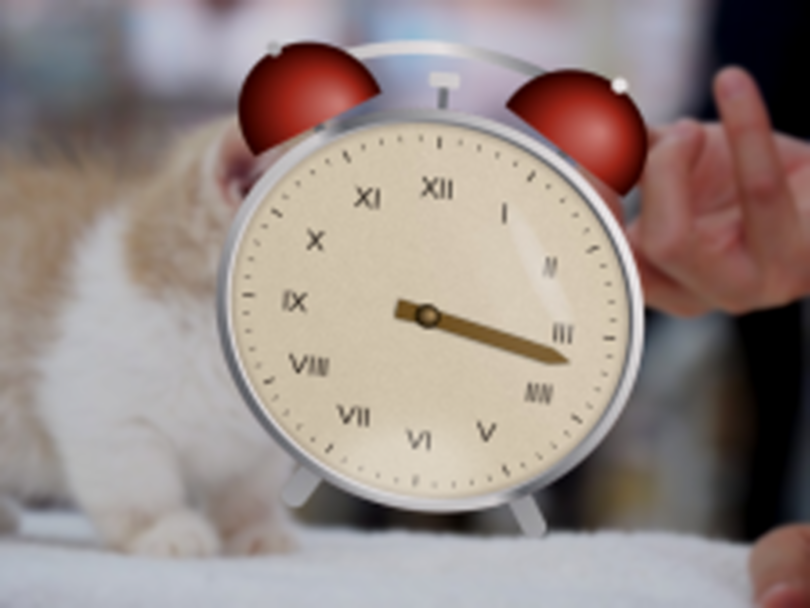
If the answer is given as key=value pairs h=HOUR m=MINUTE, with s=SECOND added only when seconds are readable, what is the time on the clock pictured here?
h=3 m=17
